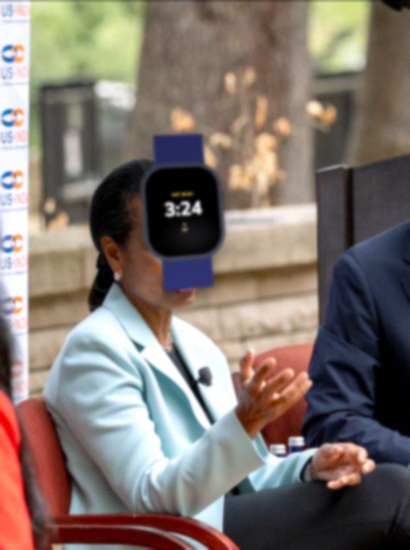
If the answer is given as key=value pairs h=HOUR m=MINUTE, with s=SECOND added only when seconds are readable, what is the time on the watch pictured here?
h=3 m=24
